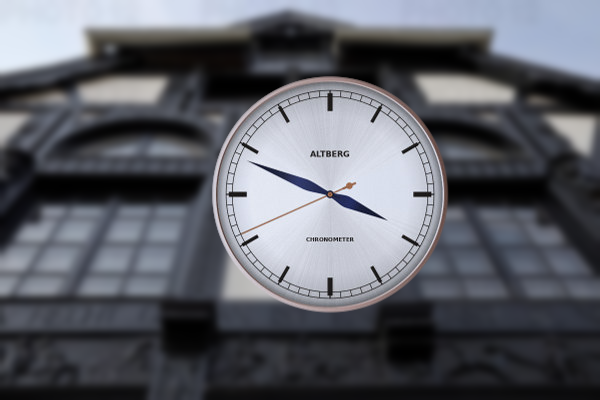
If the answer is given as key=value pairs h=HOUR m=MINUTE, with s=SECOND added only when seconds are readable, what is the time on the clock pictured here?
h=3 m=48 s=41
